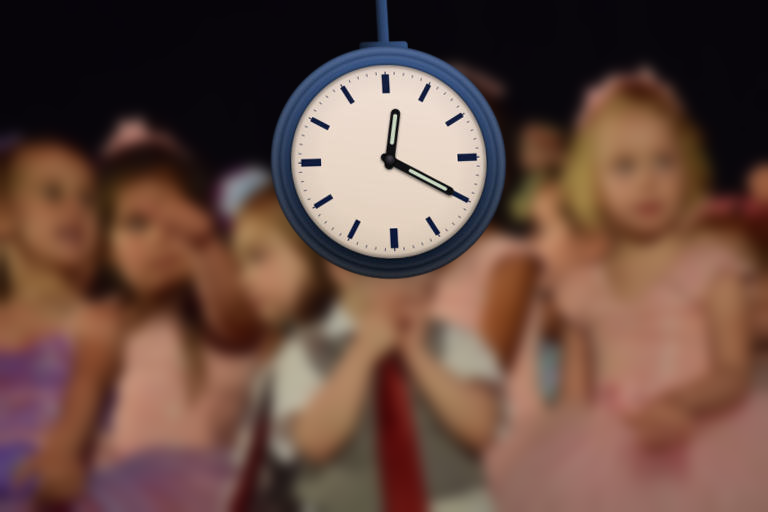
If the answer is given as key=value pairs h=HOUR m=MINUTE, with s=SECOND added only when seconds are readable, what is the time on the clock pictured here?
h=12 m=20
